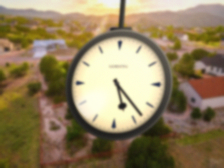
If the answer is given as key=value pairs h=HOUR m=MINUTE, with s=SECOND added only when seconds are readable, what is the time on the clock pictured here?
h=5 m=23
